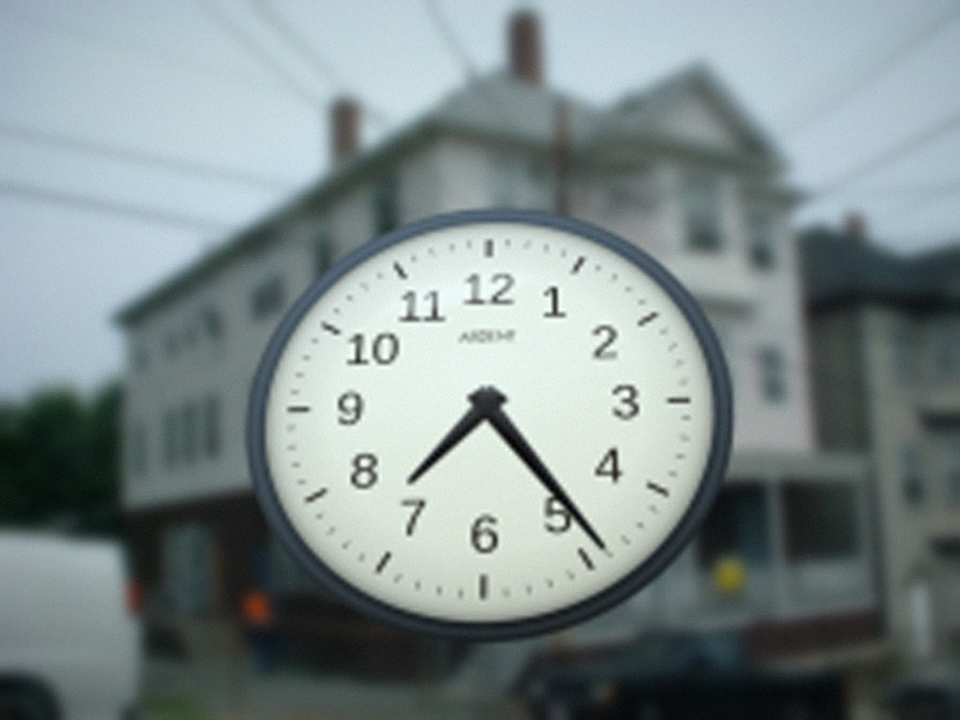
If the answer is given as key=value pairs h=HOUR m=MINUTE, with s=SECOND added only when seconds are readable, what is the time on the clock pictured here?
h=7 m=24
